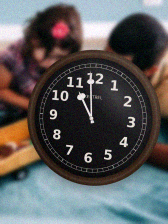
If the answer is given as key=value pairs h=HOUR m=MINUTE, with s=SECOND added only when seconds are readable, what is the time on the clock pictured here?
h=10 m=59
